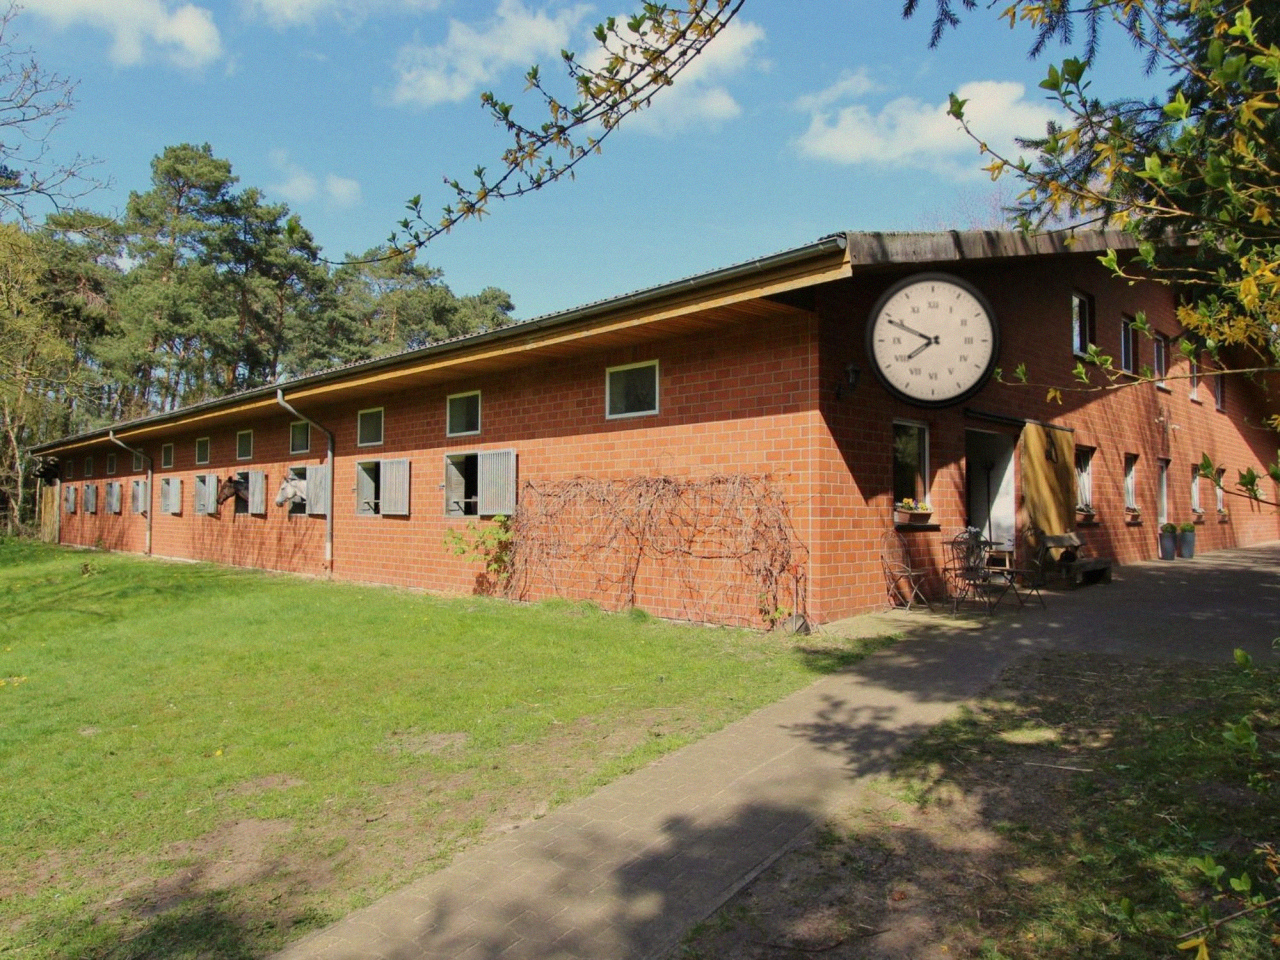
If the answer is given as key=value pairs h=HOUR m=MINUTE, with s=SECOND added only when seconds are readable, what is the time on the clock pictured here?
h=7 m=49
